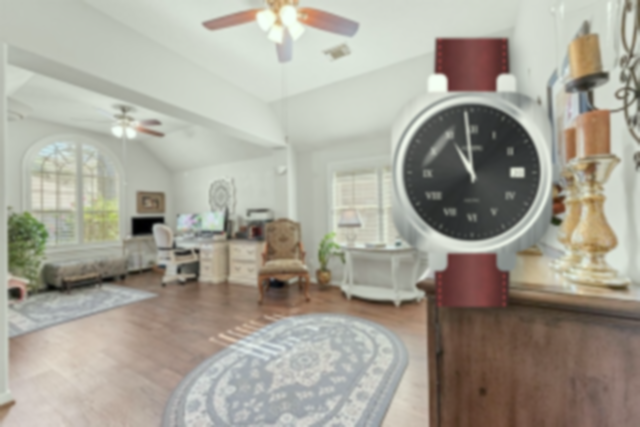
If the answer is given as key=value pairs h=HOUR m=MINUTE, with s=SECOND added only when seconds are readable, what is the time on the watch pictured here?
h=10 m=59
